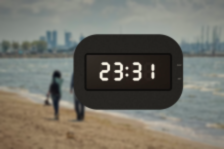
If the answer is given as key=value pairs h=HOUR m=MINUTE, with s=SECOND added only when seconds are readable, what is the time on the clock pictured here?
h=23 m=31
